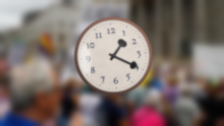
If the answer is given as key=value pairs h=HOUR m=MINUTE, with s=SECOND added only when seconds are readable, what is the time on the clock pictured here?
h=1 m=20
